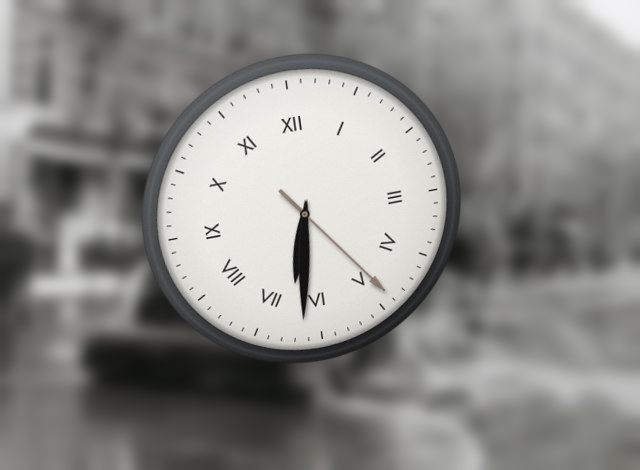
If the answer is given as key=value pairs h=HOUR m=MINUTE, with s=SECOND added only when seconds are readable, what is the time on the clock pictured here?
h=6 m=31 s=24
